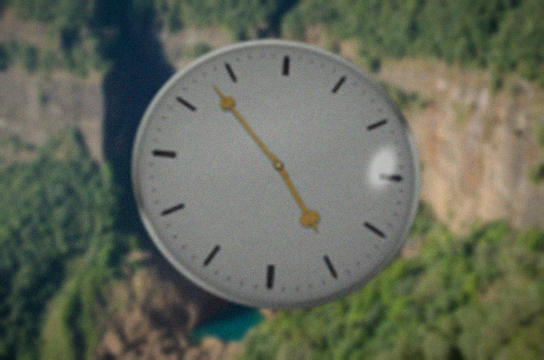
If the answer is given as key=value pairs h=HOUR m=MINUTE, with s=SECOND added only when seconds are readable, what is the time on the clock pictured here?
h=4 m=53
